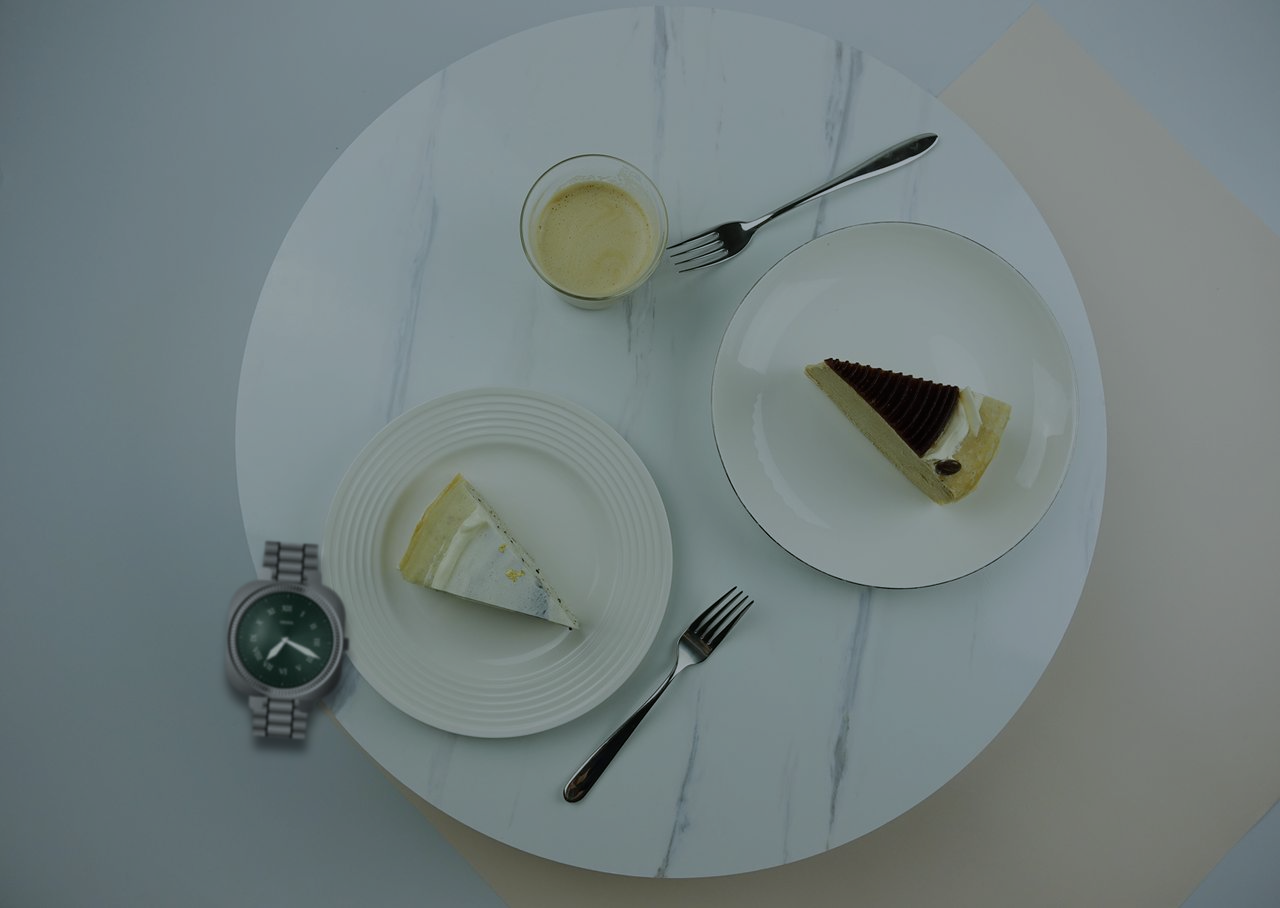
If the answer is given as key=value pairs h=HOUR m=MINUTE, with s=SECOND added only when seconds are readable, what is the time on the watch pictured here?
h=7 m=19
